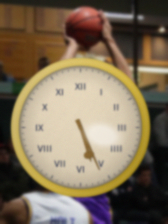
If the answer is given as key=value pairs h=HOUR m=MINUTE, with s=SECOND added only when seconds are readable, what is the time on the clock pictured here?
h=5 m=26
